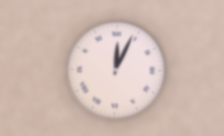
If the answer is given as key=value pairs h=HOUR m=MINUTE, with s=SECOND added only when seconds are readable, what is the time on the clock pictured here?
h=12 m=4
